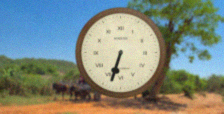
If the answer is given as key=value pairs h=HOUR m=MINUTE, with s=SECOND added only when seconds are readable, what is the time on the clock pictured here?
h=6 m=33
